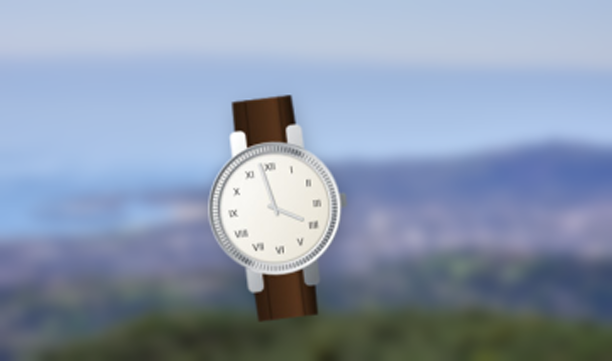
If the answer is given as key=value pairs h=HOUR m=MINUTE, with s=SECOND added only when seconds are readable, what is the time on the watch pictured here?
h=3 m=58
